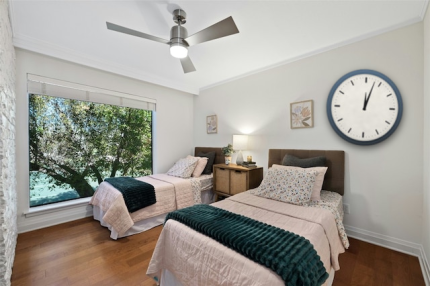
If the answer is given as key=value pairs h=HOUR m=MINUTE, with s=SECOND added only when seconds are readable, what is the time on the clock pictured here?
h=12 m=3
